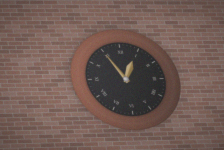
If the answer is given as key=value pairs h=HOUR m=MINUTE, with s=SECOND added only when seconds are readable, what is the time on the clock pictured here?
h=12 m=55
